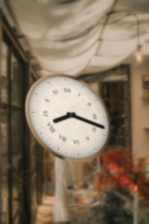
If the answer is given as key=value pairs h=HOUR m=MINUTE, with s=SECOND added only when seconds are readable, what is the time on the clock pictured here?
h=8 m=18
